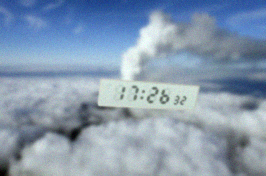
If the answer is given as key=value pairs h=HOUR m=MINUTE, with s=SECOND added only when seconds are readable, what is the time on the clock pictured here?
h=17 m=26
